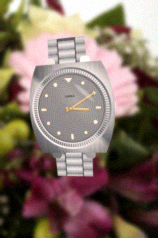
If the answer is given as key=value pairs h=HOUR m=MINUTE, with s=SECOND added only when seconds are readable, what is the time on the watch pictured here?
h=3 m=10
